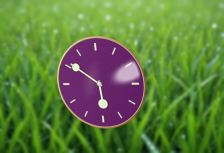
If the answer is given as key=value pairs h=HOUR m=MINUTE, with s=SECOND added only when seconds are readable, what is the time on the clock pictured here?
h=5 m=51
